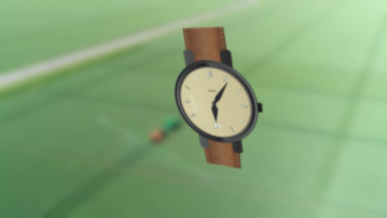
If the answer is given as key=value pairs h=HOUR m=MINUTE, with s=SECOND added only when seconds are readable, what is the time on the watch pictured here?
h=6 m=6
